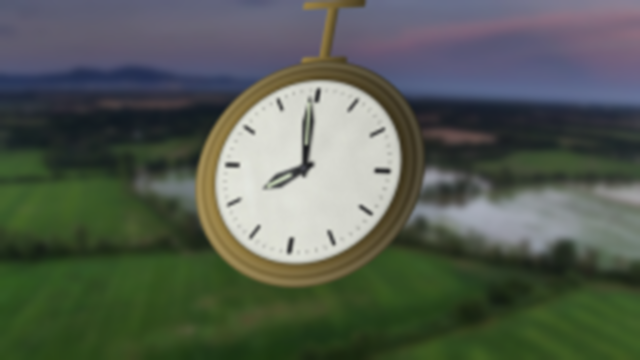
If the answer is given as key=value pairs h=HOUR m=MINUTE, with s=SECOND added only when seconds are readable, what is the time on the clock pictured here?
h=7 m=59
